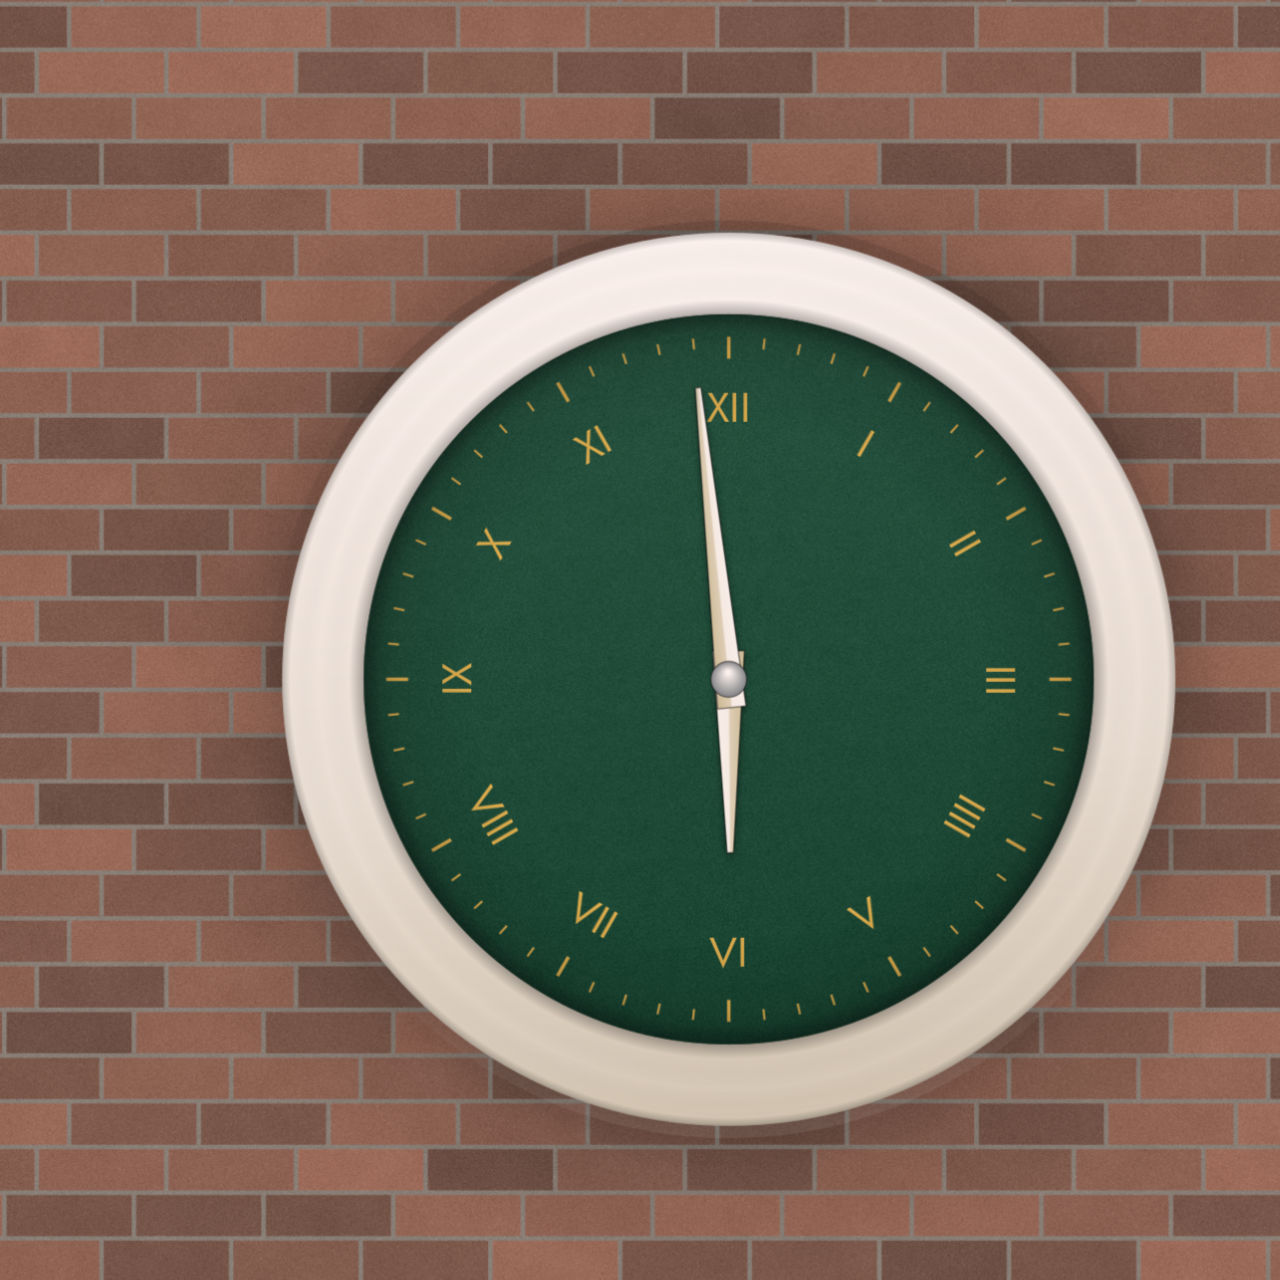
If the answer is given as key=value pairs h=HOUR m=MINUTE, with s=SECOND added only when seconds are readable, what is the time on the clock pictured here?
h=5 m=59
